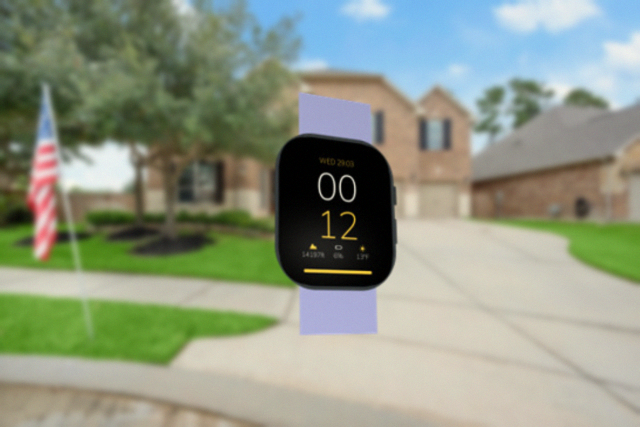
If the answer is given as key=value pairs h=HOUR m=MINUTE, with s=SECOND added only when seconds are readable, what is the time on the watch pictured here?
h=0 m=12
